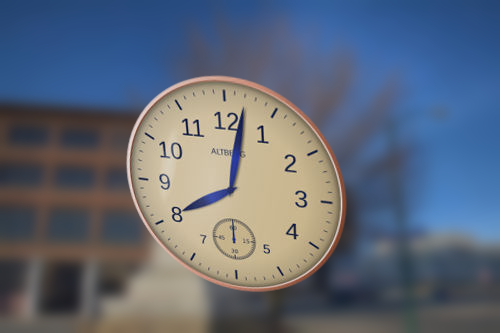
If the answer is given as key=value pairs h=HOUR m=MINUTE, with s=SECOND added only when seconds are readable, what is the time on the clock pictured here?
h=8 m=2
